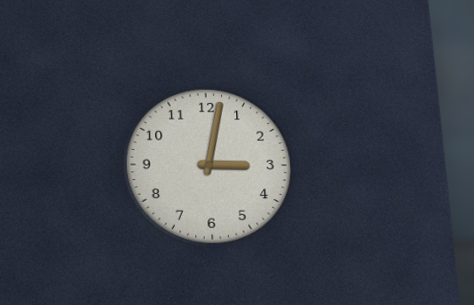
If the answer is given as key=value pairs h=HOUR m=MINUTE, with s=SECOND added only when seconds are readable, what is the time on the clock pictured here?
h=3 m=2
